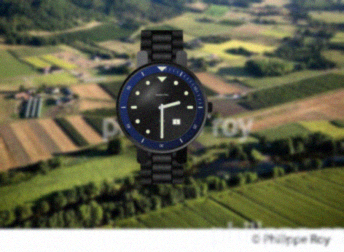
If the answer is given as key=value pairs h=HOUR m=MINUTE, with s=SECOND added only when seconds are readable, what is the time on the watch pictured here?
h=2 m=30
